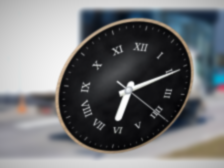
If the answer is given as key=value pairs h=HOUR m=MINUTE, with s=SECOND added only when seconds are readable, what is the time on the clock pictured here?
h=6 m=10 s=20
